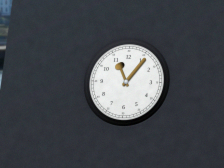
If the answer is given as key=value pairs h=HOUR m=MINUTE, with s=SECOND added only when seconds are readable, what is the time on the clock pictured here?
h=11 m=6
